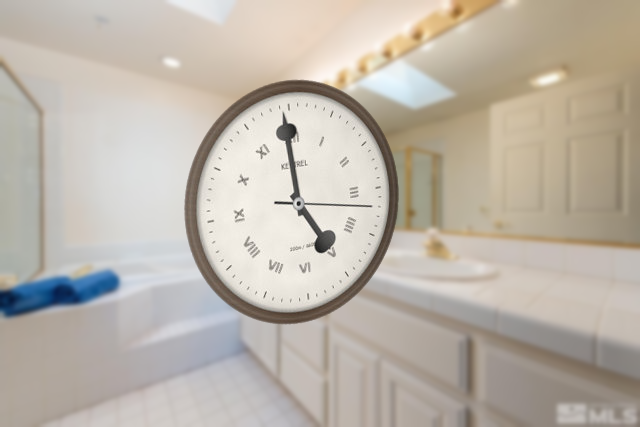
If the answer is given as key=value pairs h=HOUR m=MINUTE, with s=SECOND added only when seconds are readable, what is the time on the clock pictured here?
h=4 m=59 s=17
